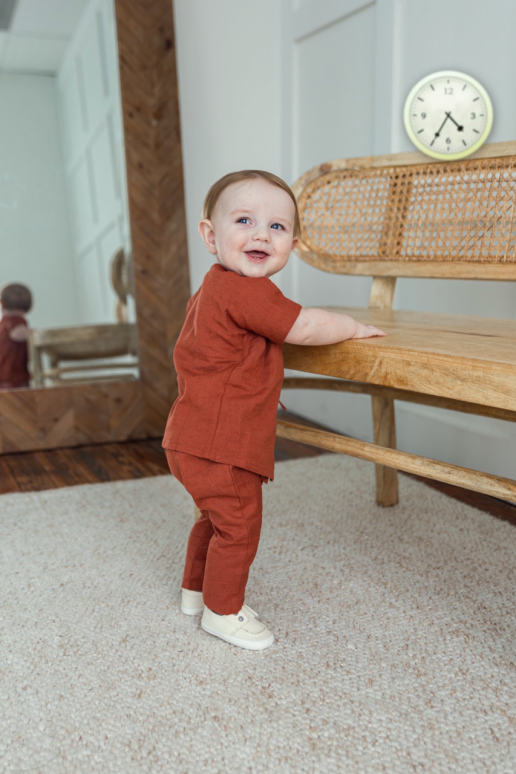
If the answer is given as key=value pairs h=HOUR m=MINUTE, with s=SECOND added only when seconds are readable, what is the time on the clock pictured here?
h=4 m=35
